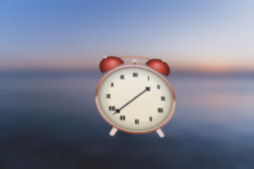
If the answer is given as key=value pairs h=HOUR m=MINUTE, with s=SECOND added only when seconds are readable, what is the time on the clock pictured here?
h=1 m=38
